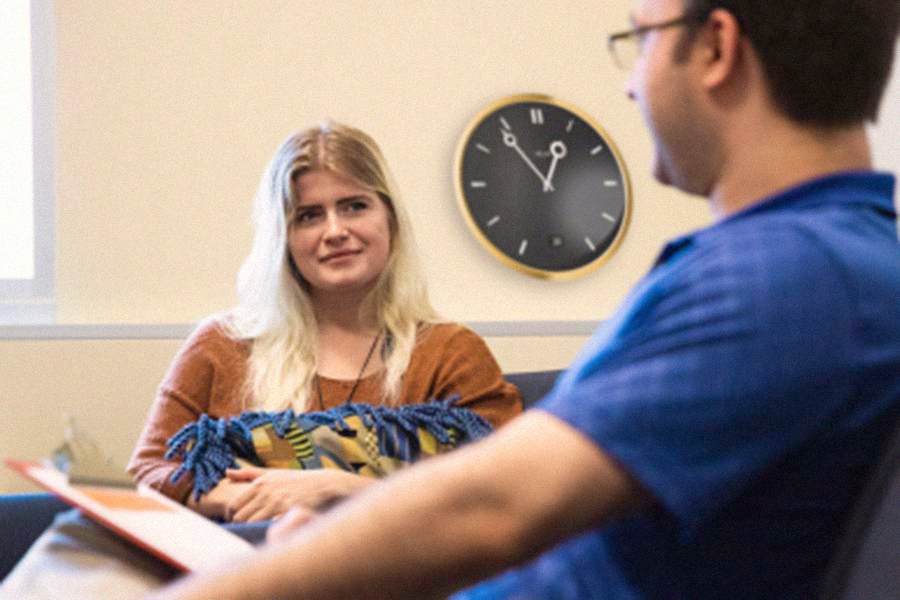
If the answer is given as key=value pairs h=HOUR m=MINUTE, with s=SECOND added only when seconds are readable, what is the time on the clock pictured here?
h=12 m=54
